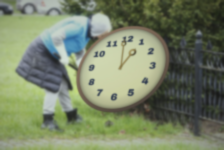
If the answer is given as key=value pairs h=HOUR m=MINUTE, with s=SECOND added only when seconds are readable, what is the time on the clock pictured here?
h=12 m=59
